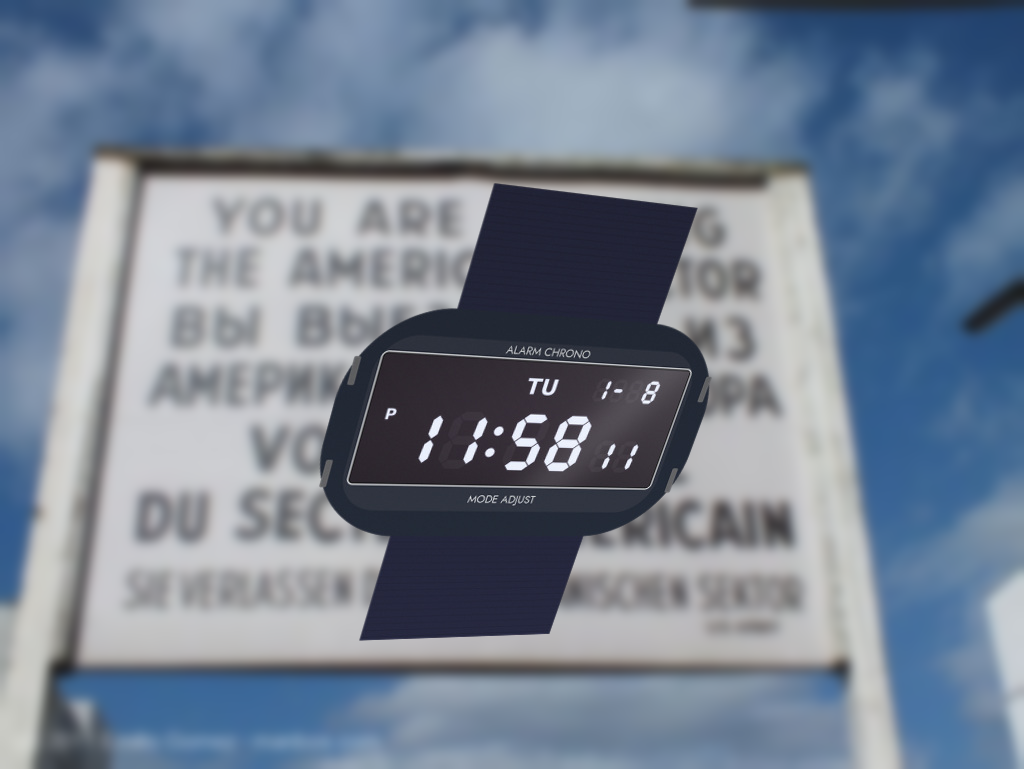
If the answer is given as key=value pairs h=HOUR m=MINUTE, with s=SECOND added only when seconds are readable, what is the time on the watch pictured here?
h=11 m=58 s=11
